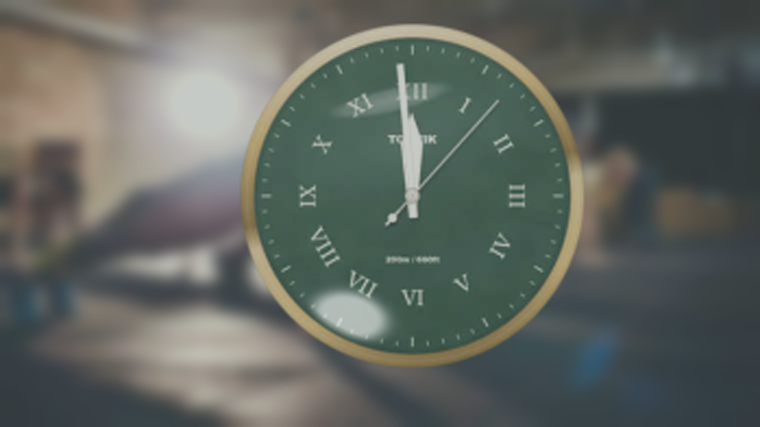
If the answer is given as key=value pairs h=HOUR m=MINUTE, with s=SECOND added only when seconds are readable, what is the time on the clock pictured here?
h=11 m=59 s=7
